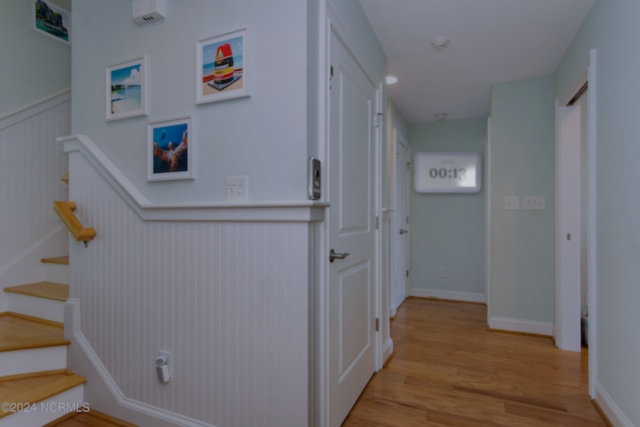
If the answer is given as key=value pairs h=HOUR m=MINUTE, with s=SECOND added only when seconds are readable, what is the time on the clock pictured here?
h=0 m=13
